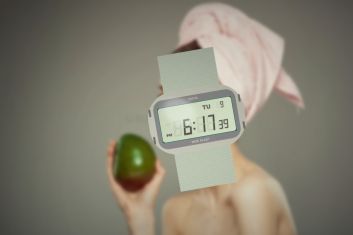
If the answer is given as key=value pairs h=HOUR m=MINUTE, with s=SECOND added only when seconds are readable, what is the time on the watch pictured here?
h=6 m=17 s=39
